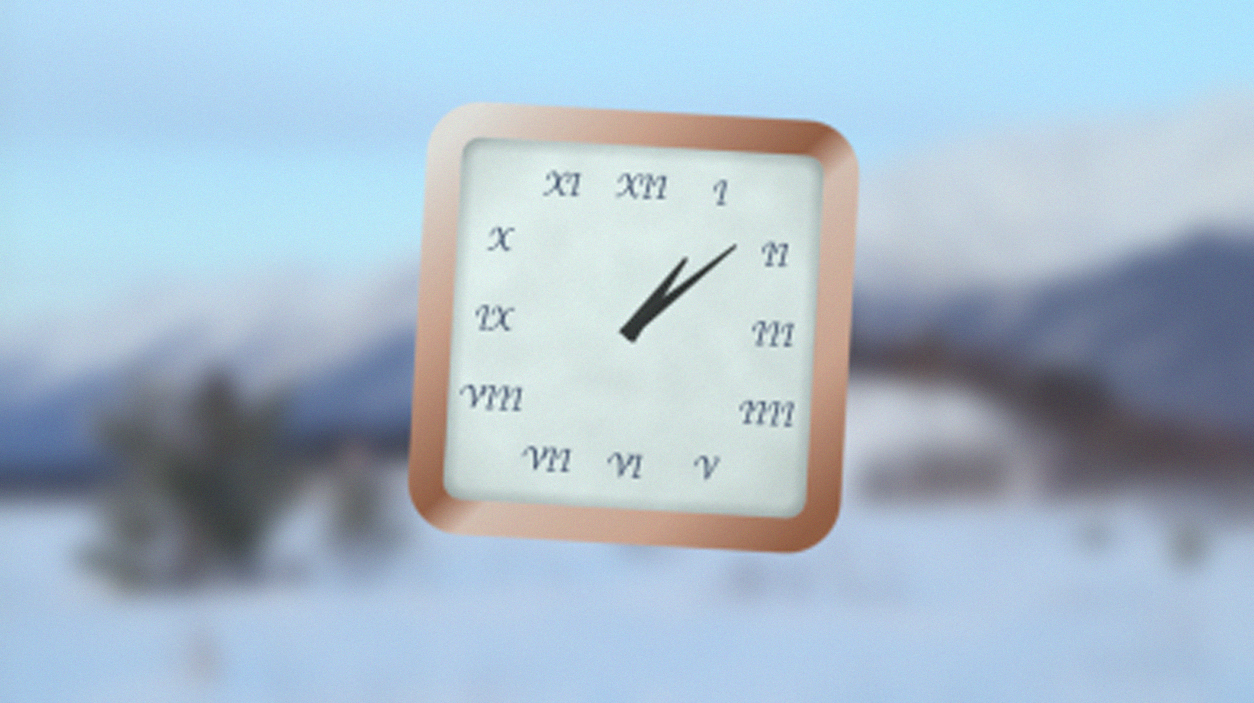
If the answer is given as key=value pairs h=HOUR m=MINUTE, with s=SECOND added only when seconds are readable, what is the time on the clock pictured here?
h=1 m=8
